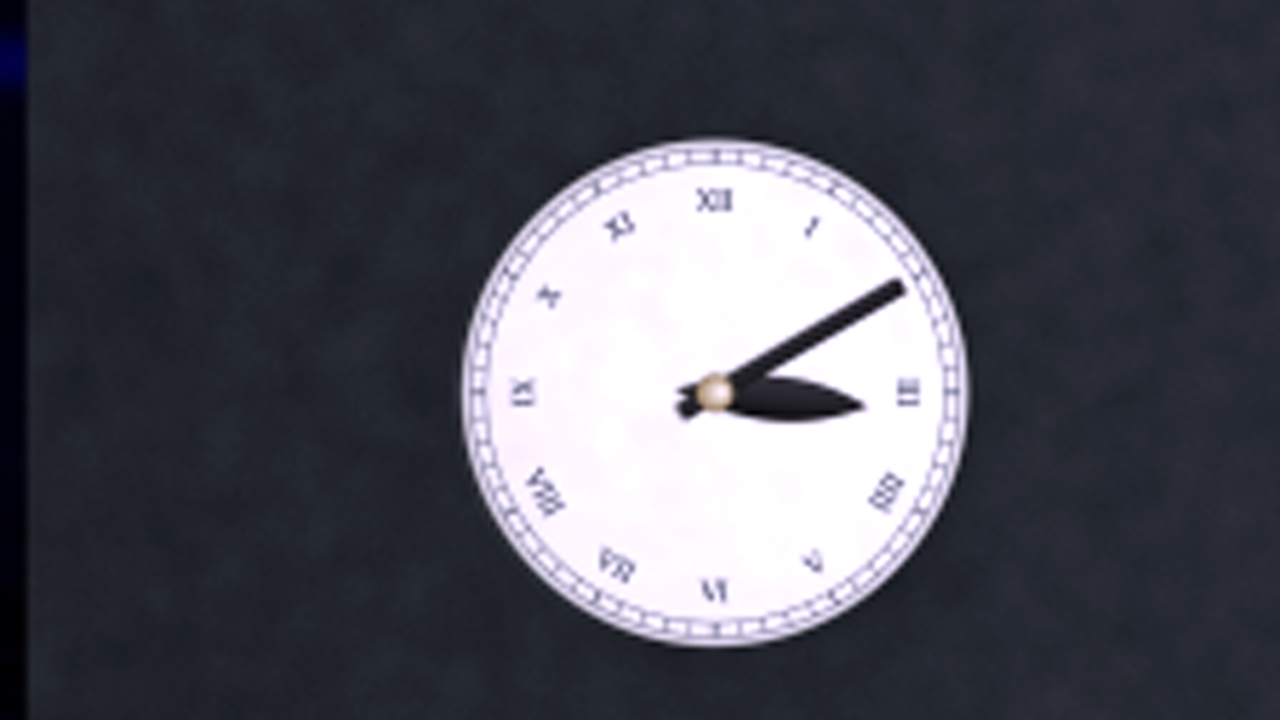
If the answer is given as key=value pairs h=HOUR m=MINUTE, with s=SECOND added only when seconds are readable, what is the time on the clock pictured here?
h=3 m=10
